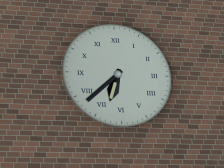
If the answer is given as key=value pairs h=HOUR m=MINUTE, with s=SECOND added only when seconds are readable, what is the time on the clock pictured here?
h=6 m=38
